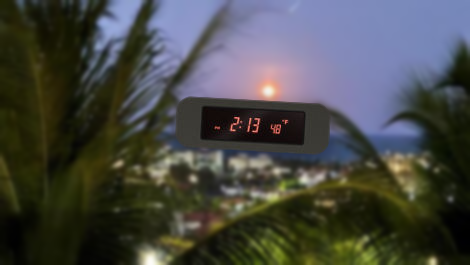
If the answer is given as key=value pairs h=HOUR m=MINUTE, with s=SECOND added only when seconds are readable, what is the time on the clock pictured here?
h=2 m=13
